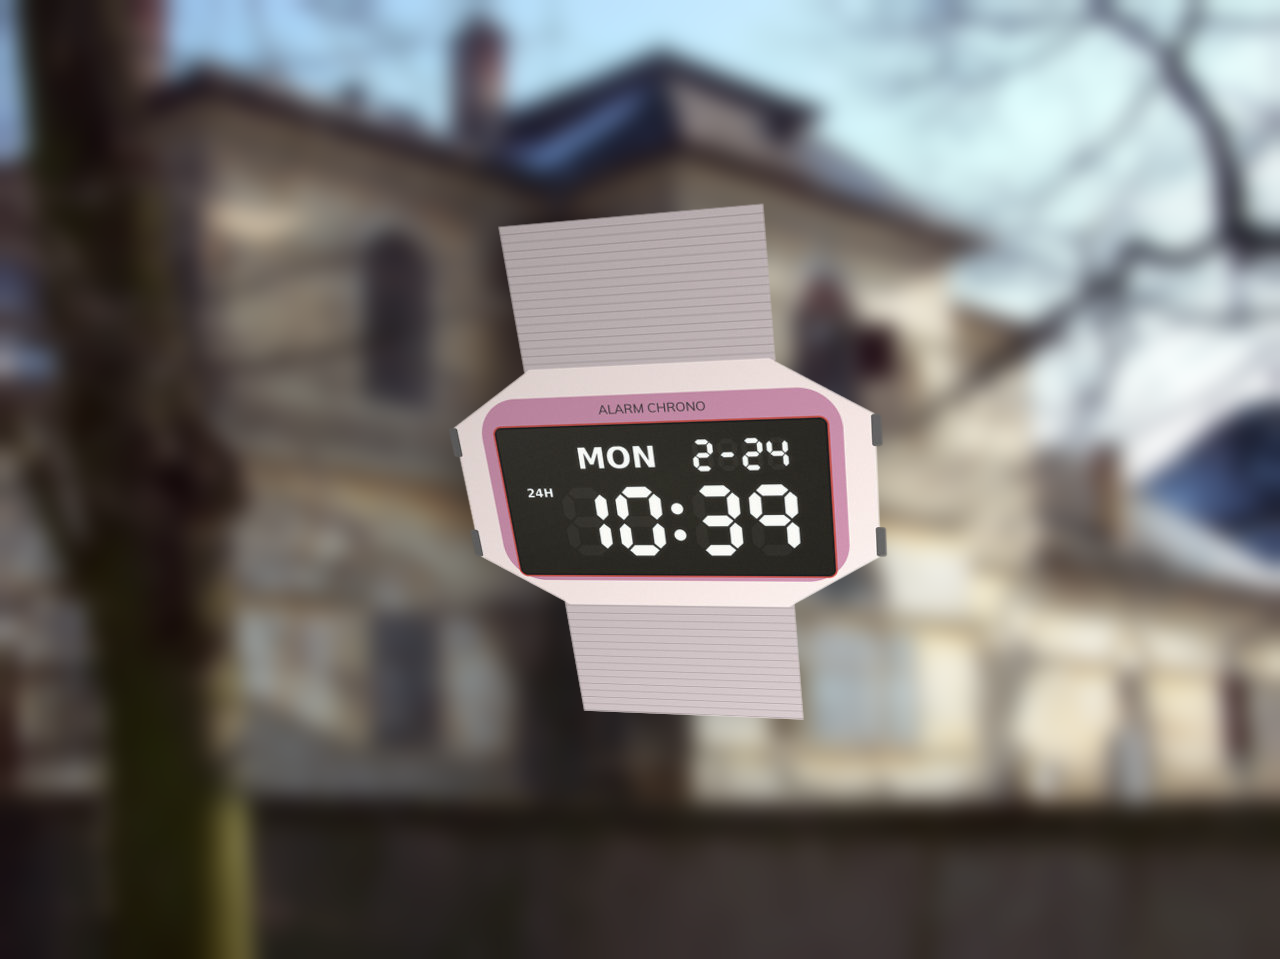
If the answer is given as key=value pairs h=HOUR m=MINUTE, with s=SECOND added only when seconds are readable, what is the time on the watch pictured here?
h=10 m=39
